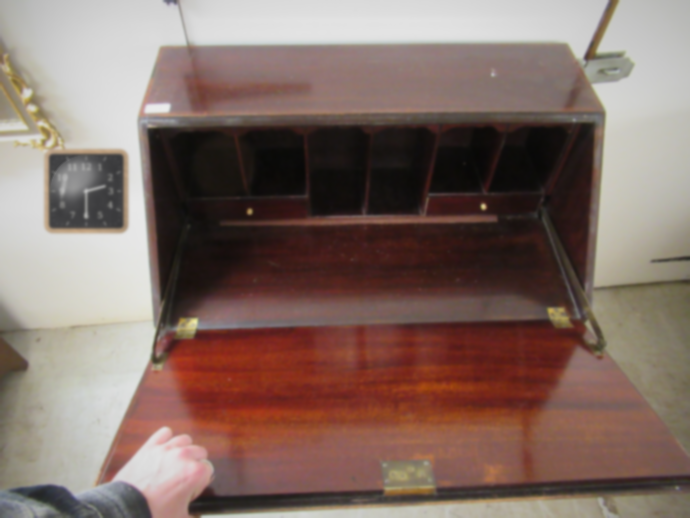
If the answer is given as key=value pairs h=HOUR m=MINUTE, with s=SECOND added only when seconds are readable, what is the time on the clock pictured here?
h=2 m=30
